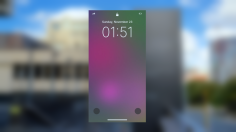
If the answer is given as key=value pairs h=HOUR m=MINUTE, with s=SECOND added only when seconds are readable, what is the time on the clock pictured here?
h=1 m=51
